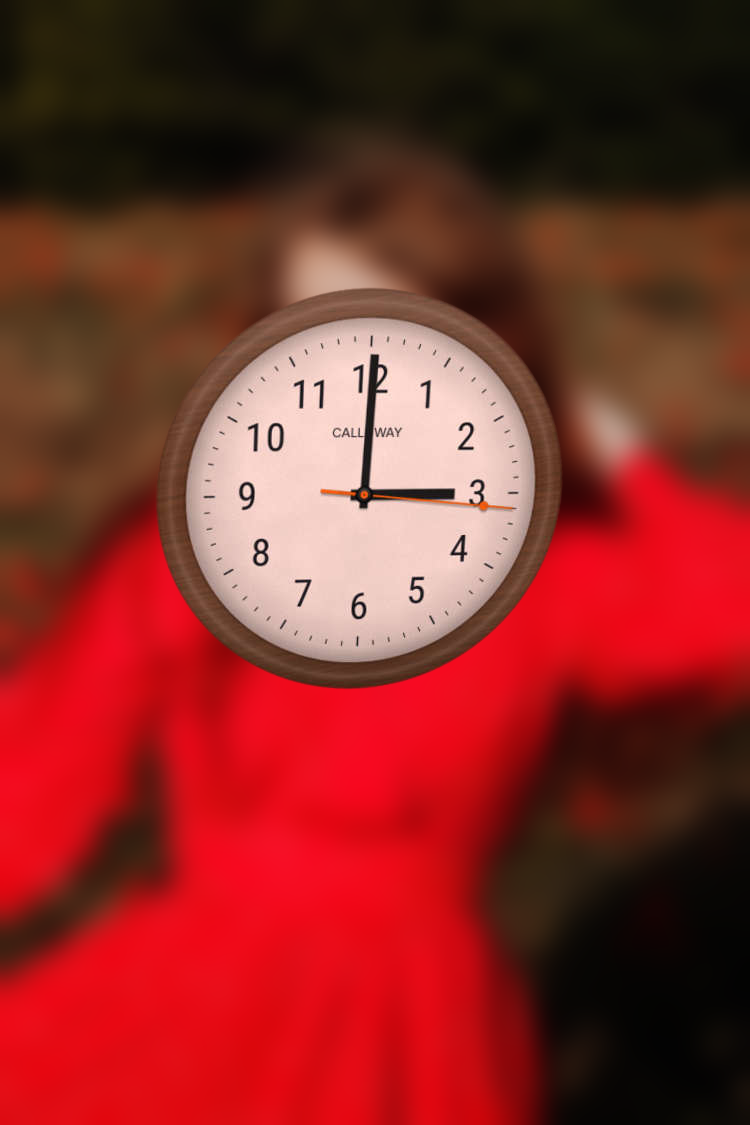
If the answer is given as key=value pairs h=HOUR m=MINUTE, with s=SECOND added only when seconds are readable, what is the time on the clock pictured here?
h=3 m=0 s=16
